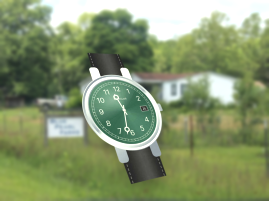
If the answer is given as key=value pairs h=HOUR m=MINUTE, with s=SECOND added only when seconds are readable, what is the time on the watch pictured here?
h=11 m=32
